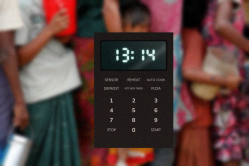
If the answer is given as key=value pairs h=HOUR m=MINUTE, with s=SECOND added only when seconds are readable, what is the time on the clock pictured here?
h=13 m=14
